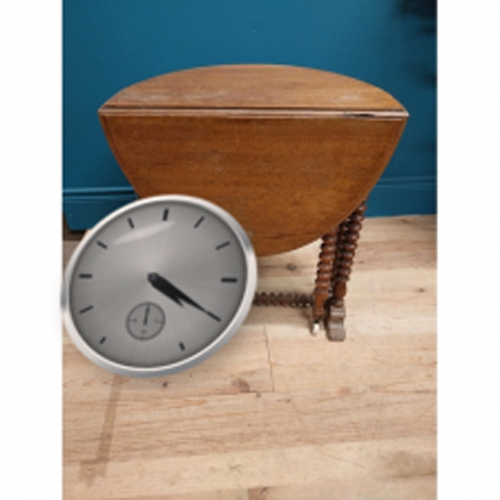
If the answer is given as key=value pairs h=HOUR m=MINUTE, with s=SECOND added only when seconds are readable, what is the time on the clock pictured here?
h=4 m=20
